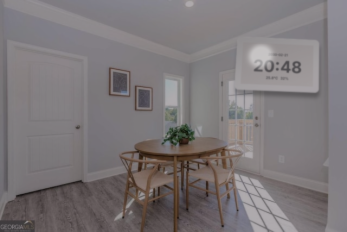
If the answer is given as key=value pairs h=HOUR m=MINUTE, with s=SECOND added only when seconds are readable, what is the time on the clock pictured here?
h=20 m=48
